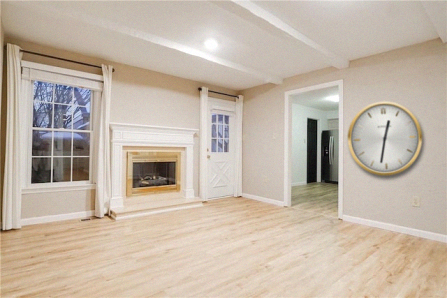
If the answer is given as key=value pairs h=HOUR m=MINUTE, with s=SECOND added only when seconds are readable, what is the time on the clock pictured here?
h=12 m=32
